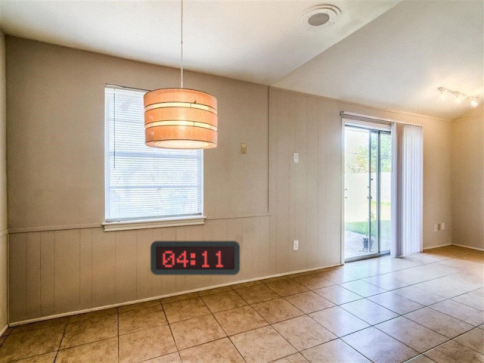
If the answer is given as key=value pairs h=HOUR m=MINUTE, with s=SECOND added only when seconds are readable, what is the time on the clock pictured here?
h=4 m=11
